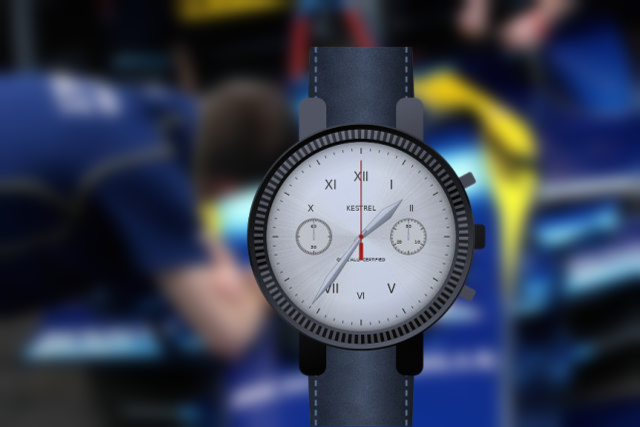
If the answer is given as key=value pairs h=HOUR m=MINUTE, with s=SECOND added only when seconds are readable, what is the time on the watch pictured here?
h=1 m=36
